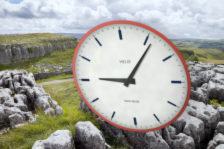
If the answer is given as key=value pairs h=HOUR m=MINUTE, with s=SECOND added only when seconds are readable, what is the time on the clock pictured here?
h=9 m=6
